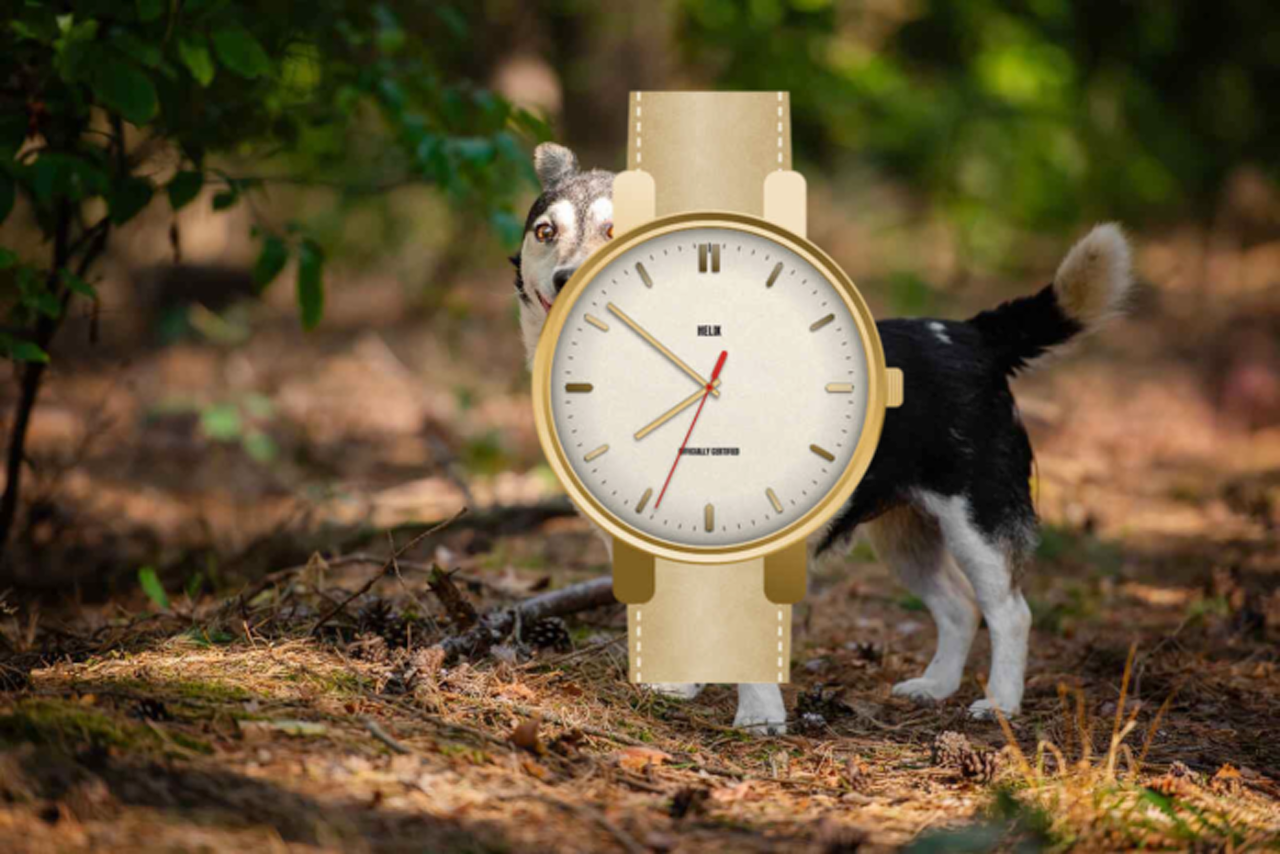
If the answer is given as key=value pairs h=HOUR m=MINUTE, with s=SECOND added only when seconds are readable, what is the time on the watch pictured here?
h=7 m=51 s=34
